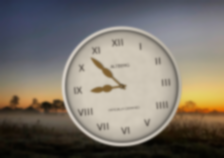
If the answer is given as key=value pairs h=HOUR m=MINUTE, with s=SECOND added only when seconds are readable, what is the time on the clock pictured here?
h=8 m=53
